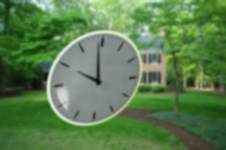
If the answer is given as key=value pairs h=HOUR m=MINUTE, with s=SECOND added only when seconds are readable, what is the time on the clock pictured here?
h=9 m=59
